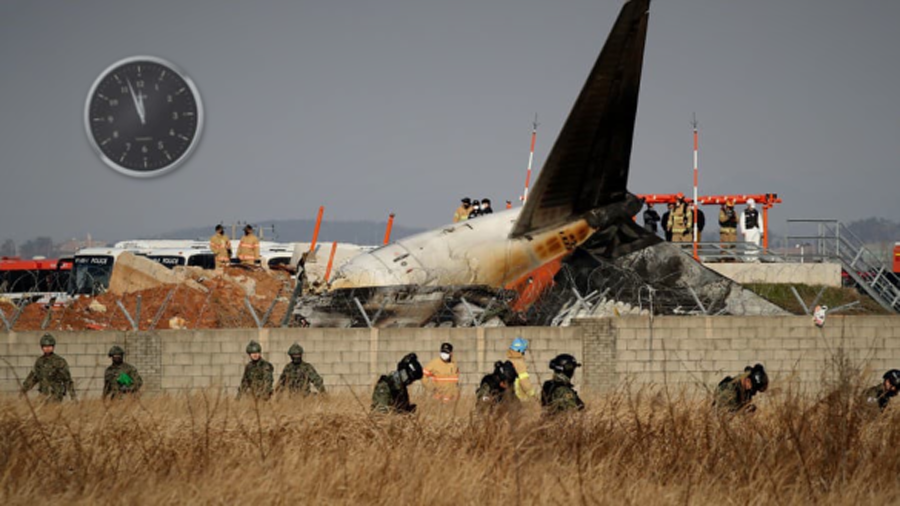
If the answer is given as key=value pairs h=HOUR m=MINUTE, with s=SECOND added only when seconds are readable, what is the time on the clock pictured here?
h=11 m=57
